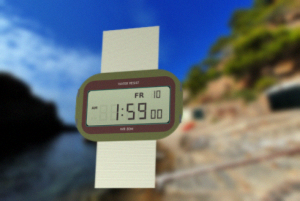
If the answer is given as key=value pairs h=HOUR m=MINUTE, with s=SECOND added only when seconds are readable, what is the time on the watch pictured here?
h=1 m=59 s=0
